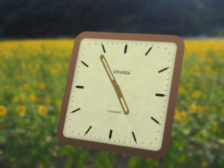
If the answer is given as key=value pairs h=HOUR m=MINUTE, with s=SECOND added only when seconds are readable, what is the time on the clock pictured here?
h=4 m=54
